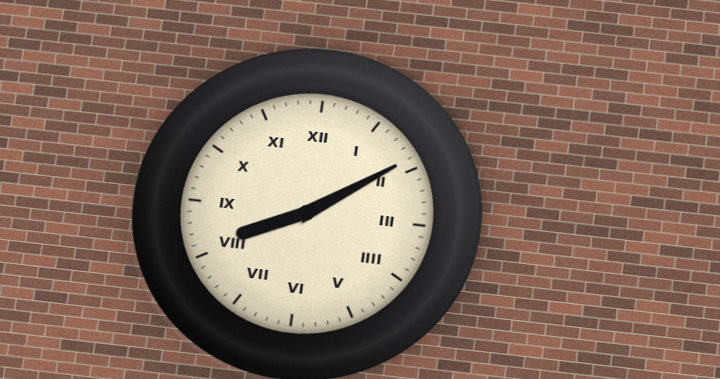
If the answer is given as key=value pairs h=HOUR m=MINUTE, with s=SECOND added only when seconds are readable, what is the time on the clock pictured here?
h=8 m=9
